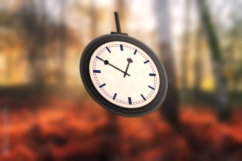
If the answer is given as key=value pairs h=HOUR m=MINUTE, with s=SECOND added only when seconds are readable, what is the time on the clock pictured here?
h=12 m=50
